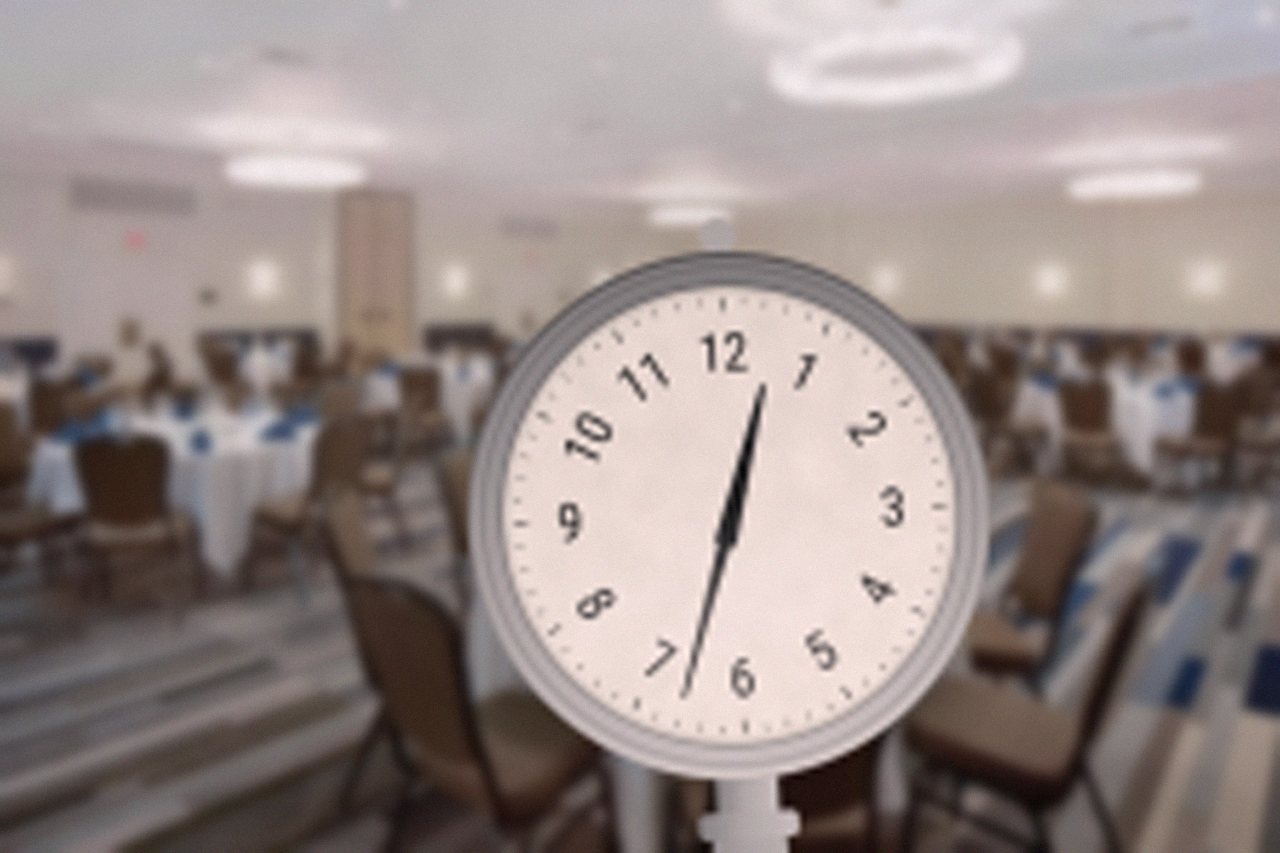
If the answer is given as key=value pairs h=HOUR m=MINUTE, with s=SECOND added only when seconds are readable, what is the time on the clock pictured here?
h=12 m=33
